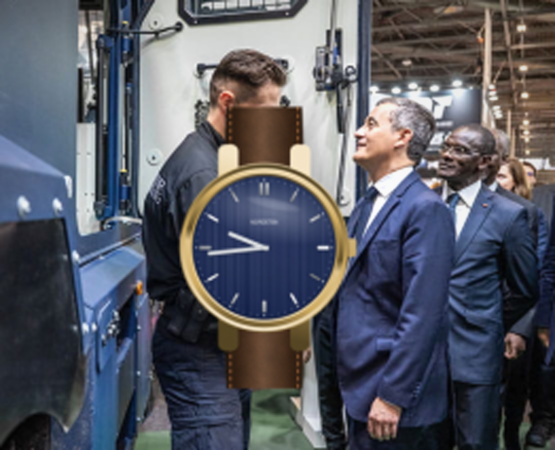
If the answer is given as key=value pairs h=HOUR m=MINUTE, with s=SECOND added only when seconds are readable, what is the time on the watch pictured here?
h=9 m=44
